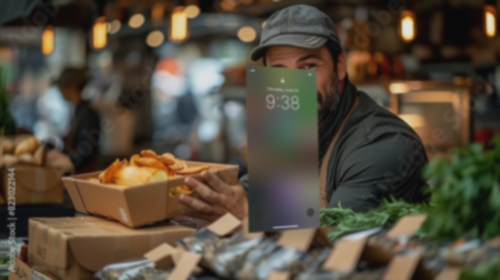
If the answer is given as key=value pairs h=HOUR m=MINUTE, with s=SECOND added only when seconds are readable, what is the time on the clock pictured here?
h=9 m=38
